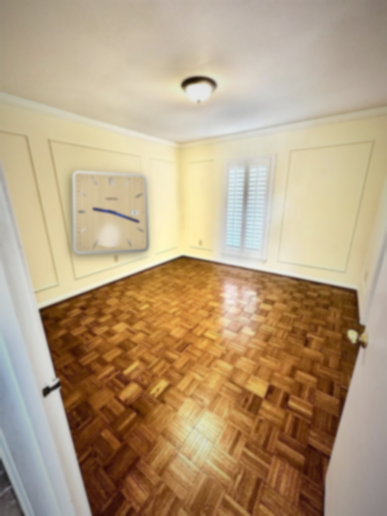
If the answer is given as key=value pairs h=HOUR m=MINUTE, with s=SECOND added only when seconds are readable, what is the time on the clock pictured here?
h=9 m=18
